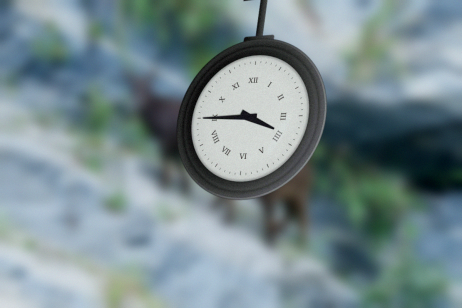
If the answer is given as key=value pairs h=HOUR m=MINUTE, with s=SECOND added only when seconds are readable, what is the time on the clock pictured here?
h=3 m=45
